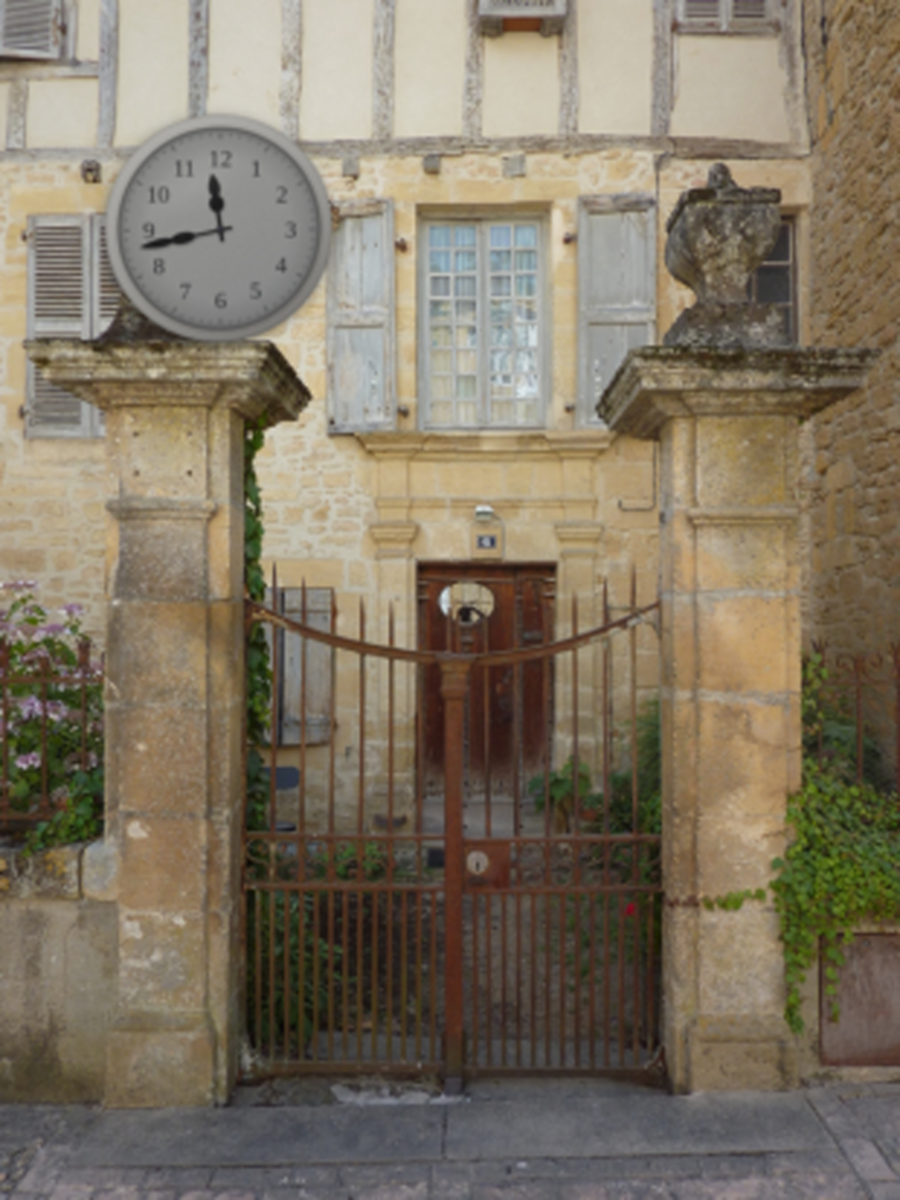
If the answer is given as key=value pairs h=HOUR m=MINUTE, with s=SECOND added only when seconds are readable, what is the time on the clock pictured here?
h=11 m=43
